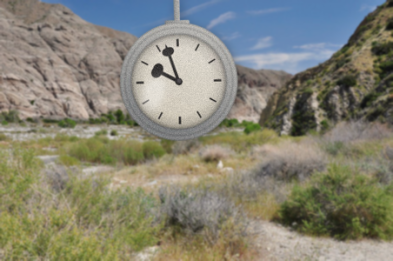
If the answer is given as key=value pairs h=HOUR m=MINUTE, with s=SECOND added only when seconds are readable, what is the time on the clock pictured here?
h=9 m=57
